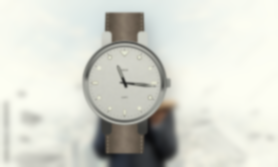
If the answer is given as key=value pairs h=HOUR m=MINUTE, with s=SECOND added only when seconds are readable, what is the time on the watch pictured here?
h=11 m=16
